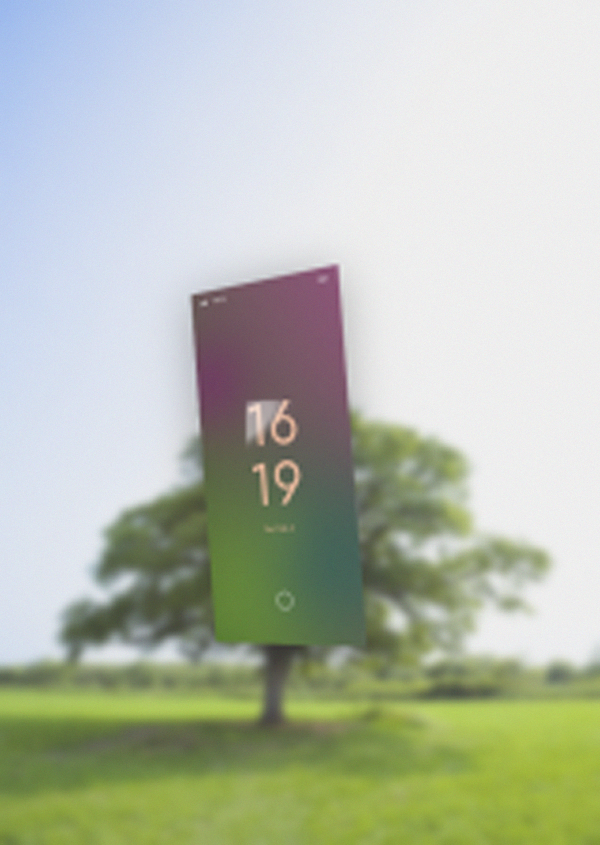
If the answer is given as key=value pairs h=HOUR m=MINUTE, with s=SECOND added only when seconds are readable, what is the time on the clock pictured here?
h=16 m=19
